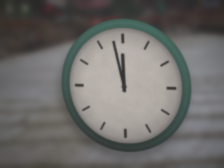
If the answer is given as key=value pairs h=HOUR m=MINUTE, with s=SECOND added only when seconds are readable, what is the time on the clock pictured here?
h=11 m=58
